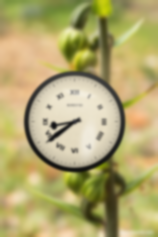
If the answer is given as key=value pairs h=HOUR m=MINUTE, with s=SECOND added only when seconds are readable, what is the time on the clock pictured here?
h=8 m=39
